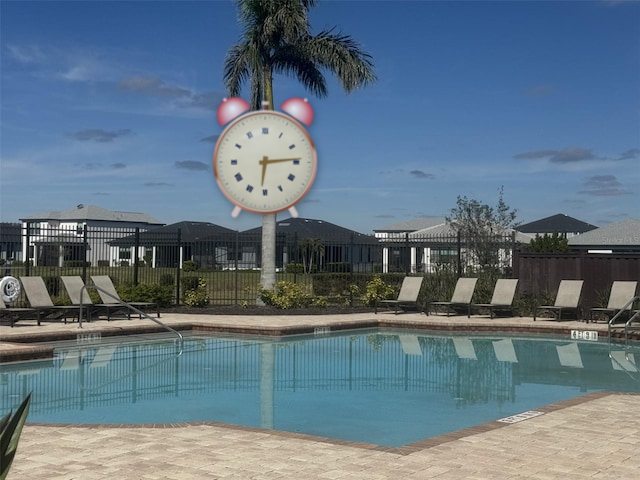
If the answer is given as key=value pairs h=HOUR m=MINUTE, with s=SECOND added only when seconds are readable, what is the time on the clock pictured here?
h=6 m=14
